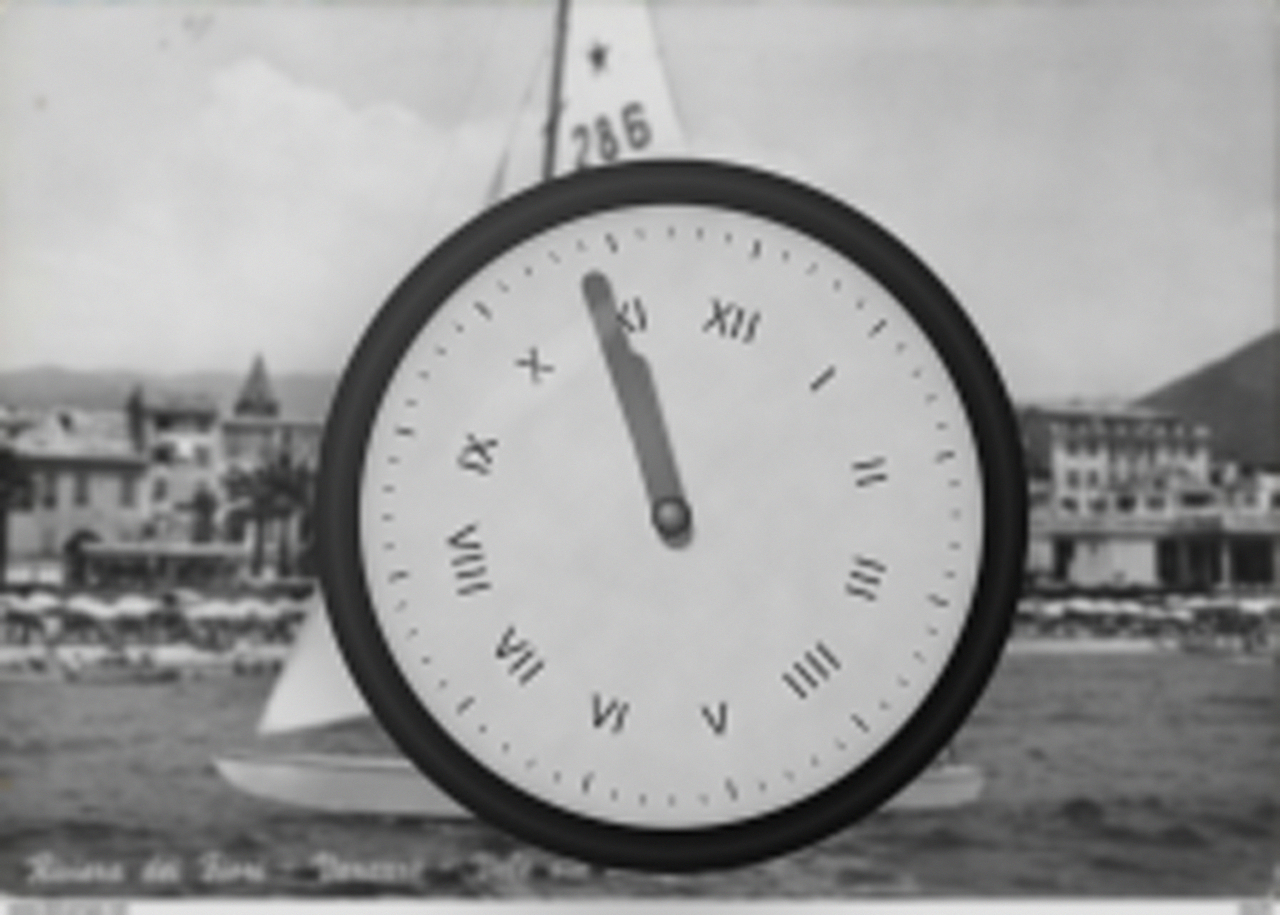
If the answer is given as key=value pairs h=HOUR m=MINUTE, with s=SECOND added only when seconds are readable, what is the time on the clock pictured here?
h=10 m=54
